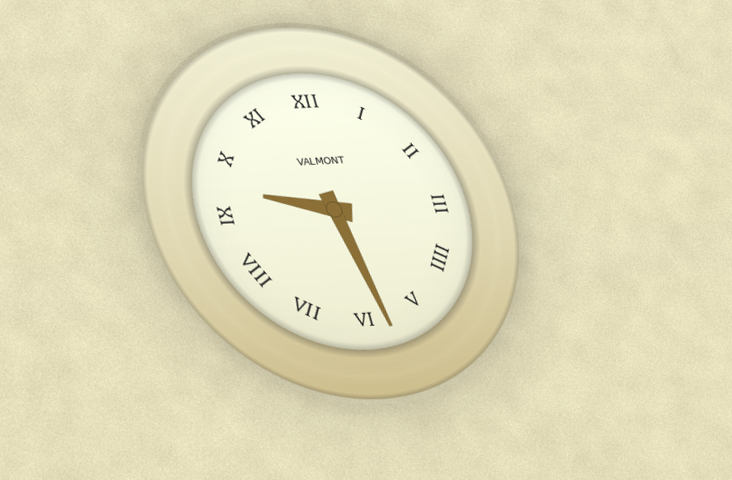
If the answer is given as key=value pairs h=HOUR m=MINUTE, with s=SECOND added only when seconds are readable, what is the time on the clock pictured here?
h=9 m=28
